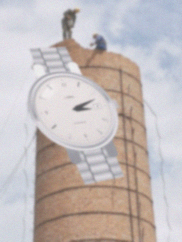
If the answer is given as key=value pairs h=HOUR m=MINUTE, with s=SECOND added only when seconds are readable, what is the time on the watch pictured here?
h=3 m=12
